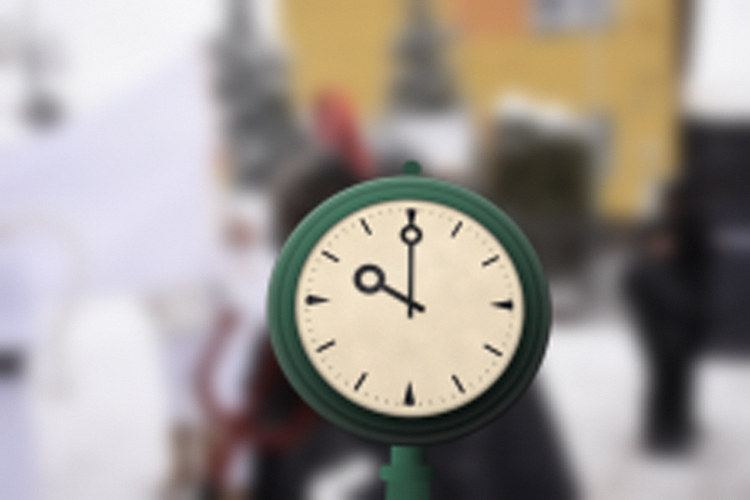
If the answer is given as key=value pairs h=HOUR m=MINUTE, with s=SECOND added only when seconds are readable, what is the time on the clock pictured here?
h=10 m=0
